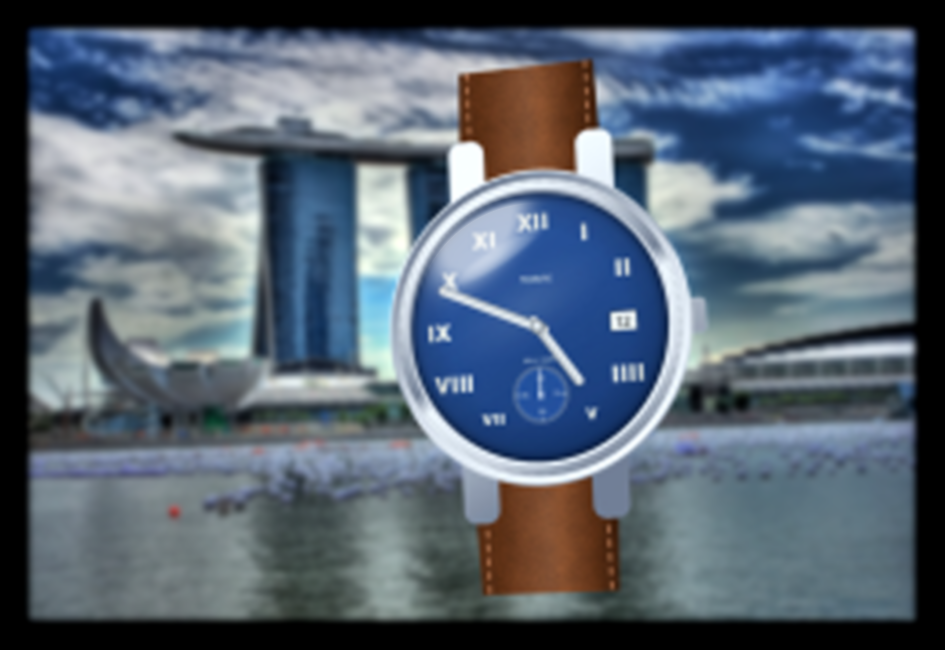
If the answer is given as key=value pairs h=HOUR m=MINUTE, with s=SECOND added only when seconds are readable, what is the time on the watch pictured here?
h=4 m=49
